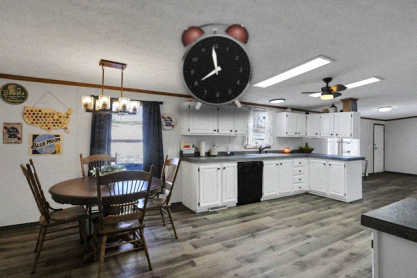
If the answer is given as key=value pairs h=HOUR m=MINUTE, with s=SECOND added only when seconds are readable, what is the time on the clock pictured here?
h=7 m=59
